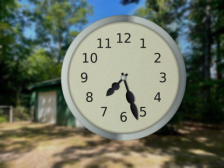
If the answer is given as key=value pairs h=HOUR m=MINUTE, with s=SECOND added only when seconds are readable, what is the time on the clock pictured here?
h=7 m=27
